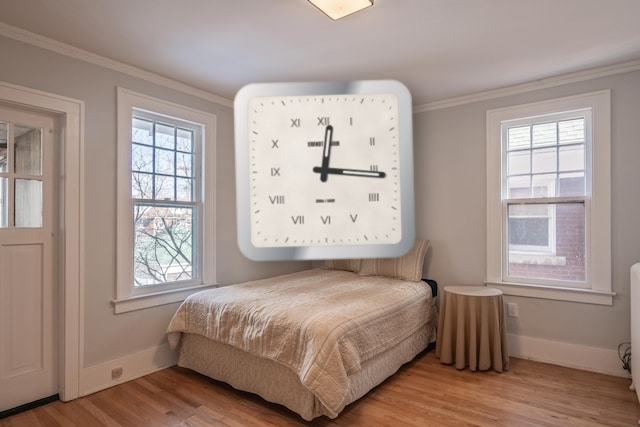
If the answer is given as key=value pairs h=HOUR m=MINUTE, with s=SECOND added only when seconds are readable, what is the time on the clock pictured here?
h=12 m=16
